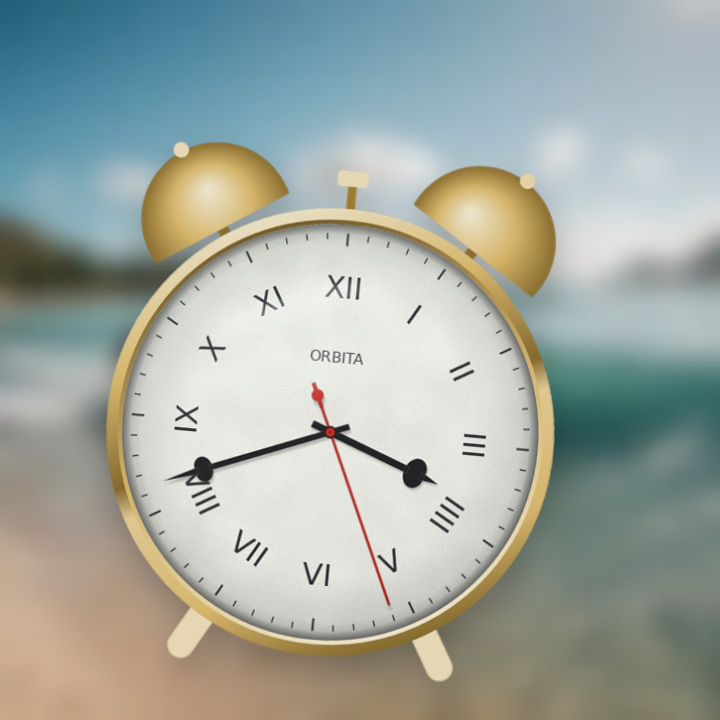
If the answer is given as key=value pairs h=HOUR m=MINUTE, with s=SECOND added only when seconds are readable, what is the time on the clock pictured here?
h=3 m=41 s=26
